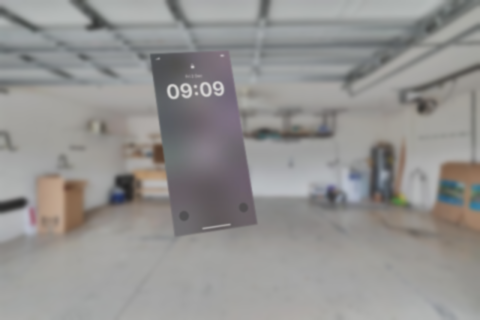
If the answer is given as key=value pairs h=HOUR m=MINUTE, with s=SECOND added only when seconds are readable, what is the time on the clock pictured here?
h=9 m=9
